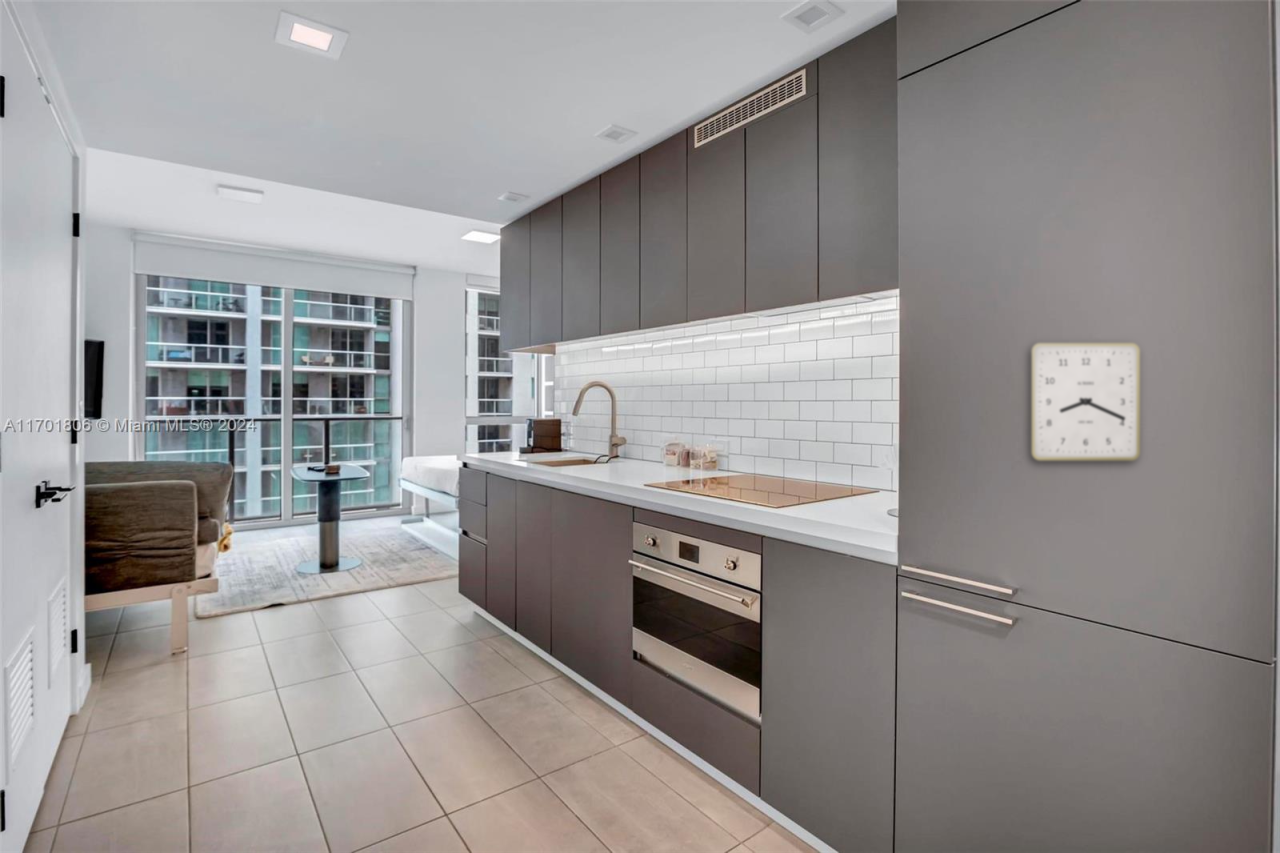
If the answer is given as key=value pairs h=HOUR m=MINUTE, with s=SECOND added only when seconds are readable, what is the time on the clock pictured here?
h=8 m=19
